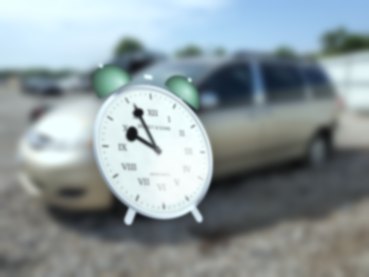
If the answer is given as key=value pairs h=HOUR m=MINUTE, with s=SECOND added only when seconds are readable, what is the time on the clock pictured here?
h=9 m=56
